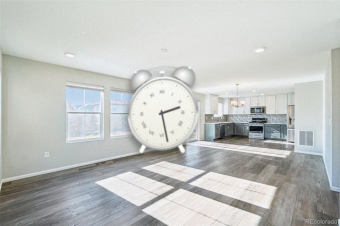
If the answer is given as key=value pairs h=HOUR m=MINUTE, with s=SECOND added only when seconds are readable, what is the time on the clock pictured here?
h=2 m=28
